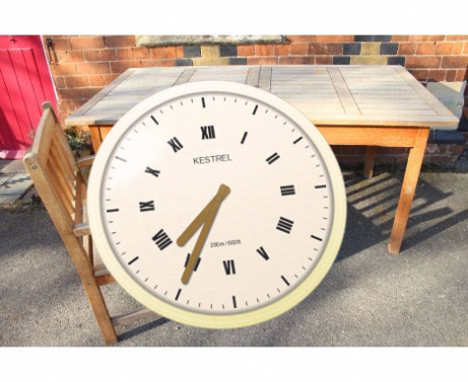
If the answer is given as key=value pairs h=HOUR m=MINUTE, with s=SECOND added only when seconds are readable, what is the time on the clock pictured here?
h=7 m=35
